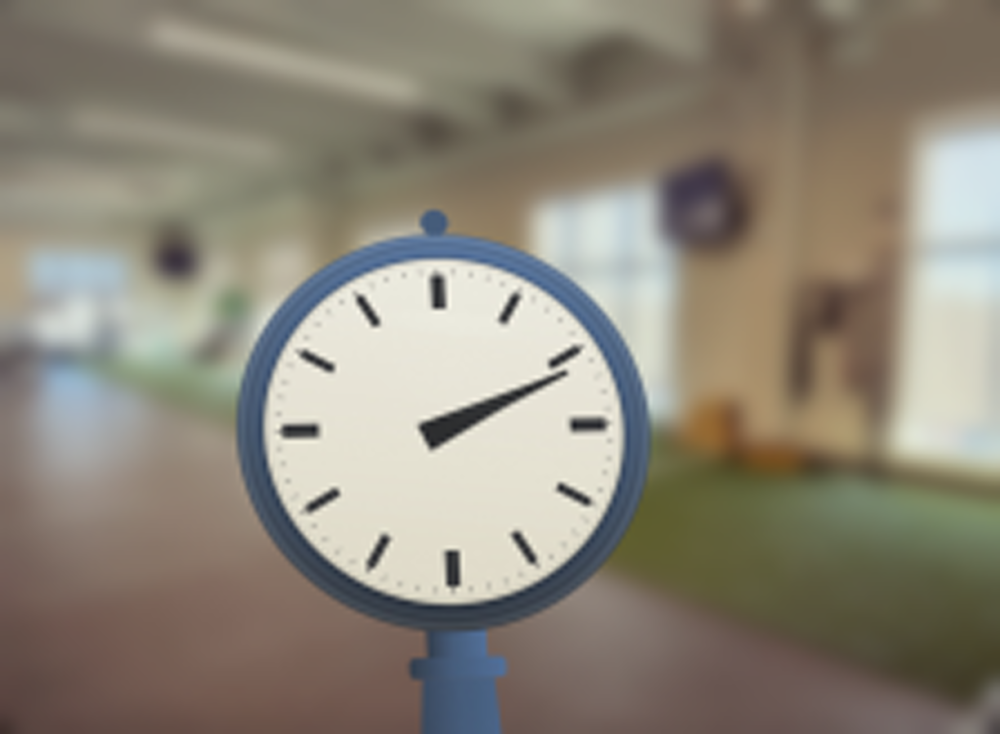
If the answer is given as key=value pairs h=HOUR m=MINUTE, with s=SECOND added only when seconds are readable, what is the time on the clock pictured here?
h=2 m=11
